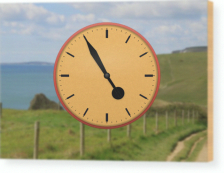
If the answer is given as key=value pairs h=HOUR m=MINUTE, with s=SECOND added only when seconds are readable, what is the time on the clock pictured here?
h=4 m=55
